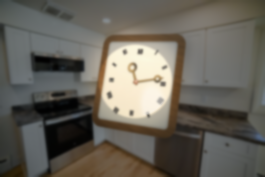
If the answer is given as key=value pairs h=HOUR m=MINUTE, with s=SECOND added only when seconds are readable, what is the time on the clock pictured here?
h=11 m=13
